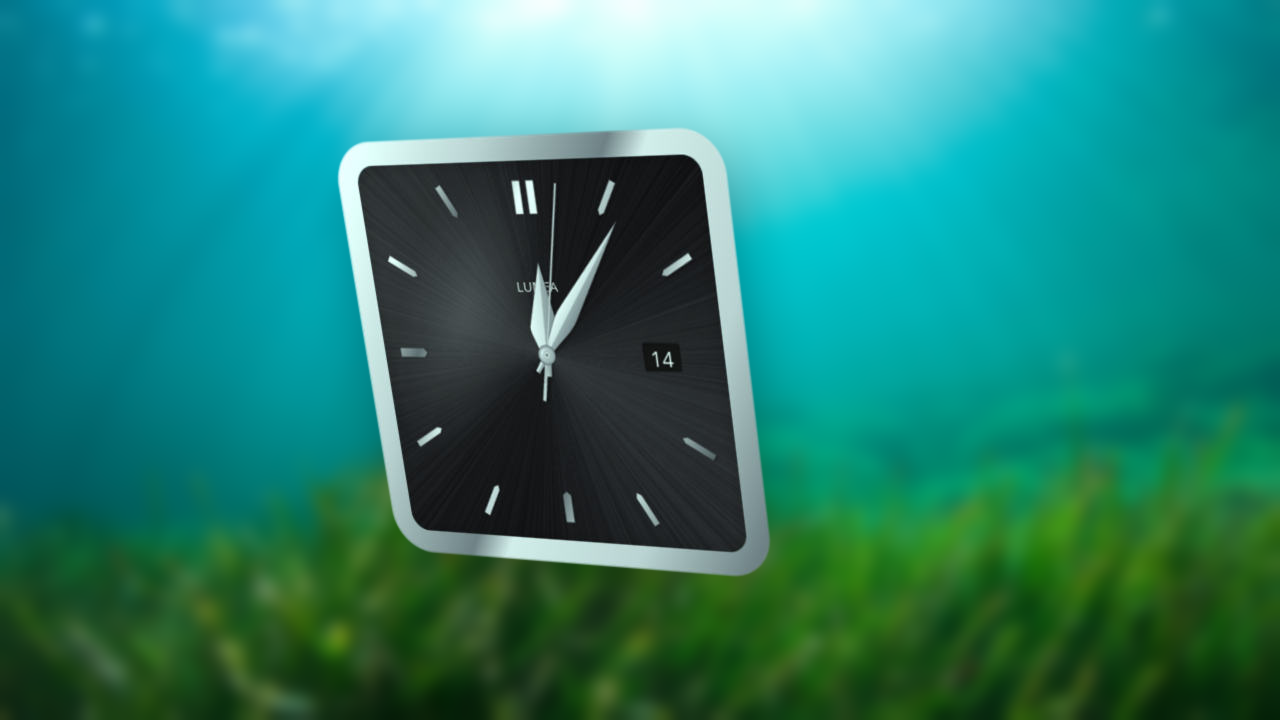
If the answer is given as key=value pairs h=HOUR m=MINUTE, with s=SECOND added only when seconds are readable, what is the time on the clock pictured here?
h=12 m=6 s=2
